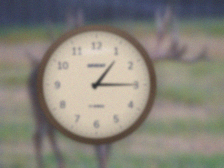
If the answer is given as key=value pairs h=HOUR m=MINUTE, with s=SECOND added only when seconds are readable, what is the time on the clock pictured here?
h=1 m=15
